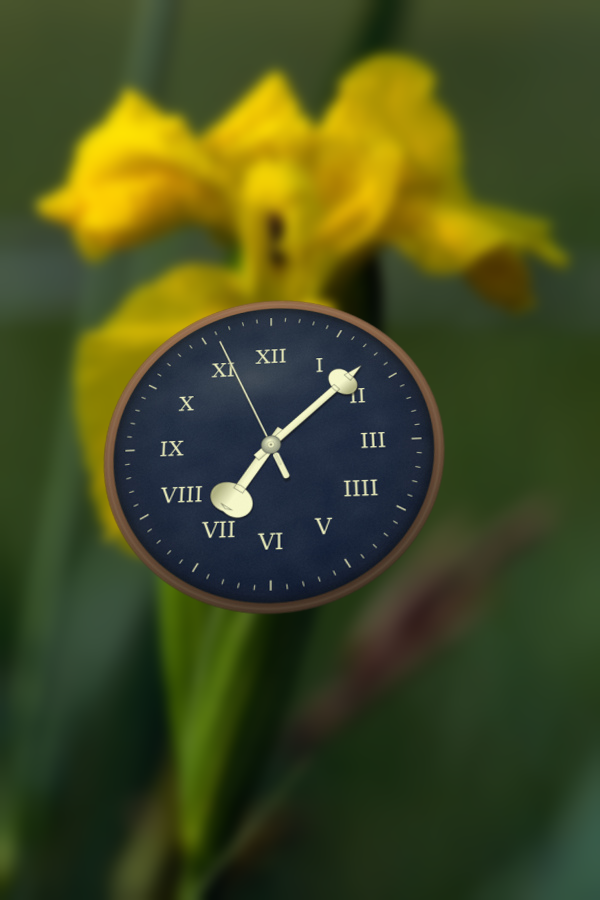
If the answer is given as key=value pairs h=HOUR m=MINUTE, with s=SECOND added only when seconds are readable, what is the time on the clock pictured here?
h=7 m=7 s=56
